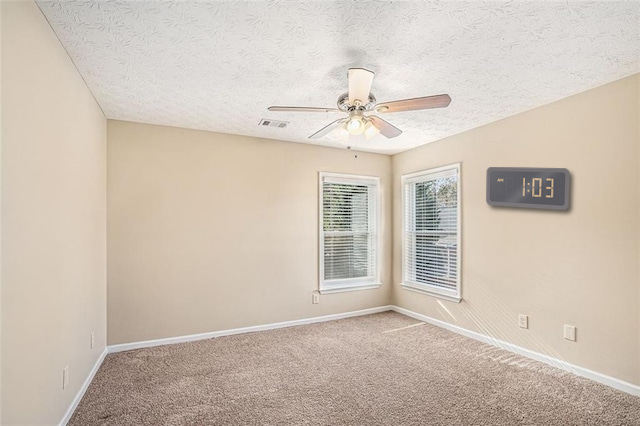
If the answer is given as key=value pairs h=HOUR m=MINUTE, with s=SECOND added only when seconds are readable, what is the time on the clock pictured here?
h=1 m=3
